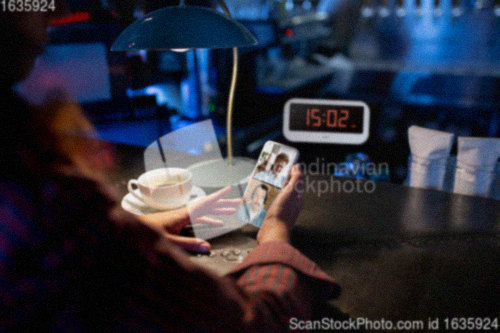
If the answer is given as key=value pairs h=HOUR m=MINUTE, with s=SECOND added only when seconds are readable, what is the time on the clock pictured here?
h=15 m=2
